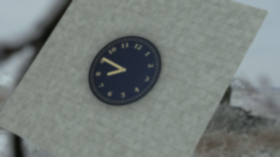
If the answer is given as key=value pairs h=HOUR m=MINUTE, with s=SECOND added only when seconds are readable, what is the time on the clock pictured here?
h=7 m=46
